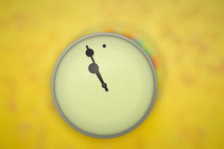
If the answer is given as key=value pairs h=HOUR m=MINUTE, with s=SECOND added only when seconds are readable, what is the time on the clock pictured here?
h=10 m=56
